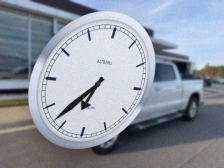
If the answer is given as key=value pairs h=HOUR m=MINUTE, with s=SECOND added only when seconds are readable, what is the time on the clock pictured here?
h=6 m=37
